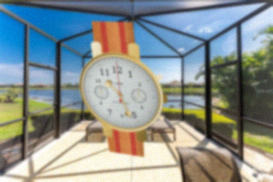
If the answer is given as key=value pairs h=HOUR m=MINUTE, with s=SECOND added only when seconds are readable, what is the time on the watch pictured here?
h=10 m=27
